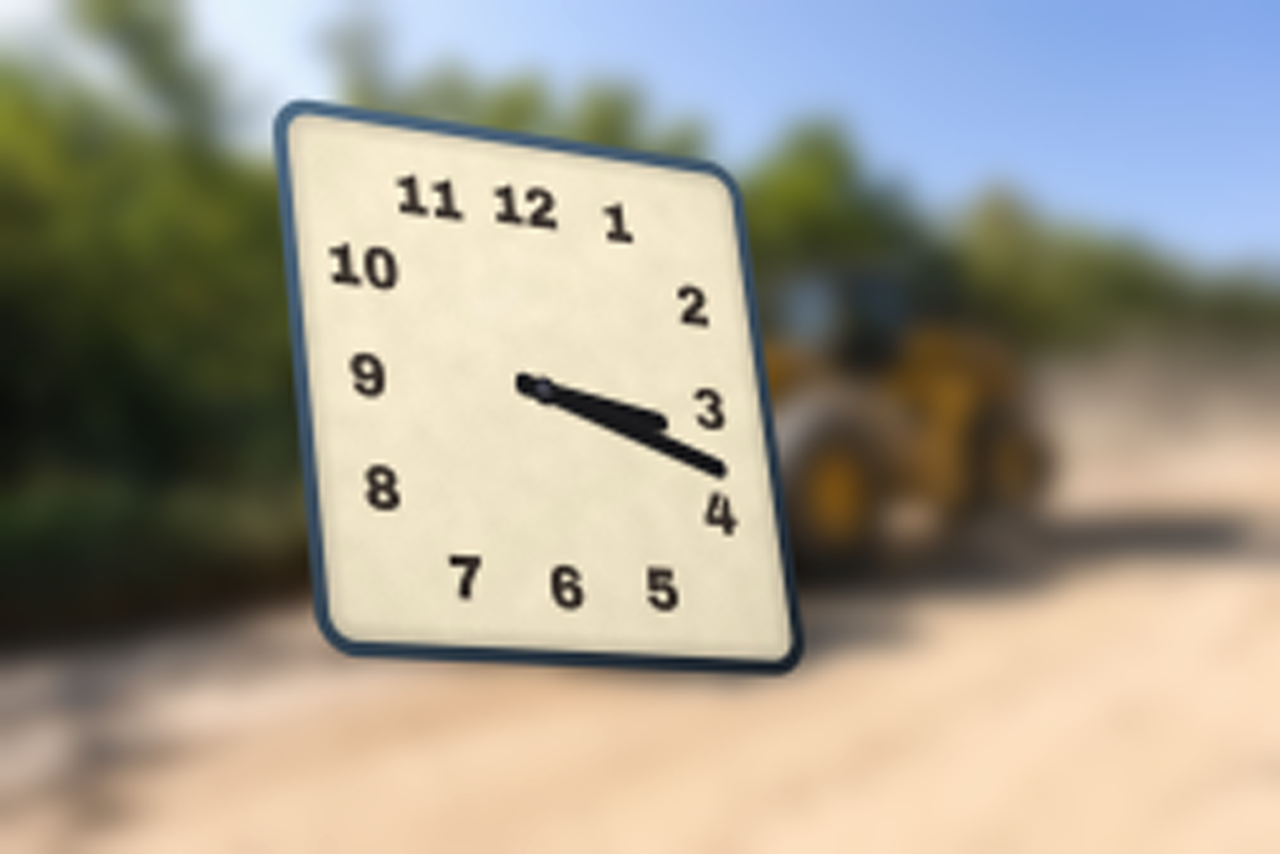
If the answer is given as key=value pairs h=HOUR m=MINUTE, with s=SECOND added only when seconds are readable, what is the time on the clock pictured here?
h=3 m=18
